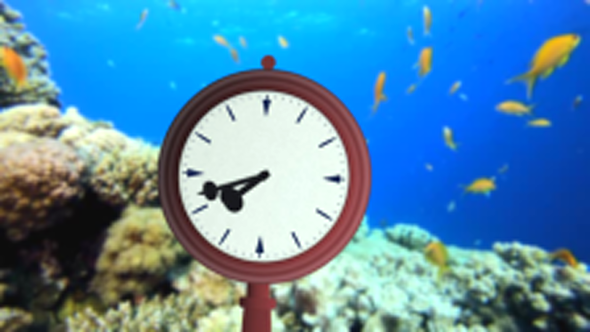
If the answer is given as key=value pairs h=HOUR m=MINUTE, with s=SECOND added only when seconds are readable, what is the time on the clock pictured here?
h=7 m=42
